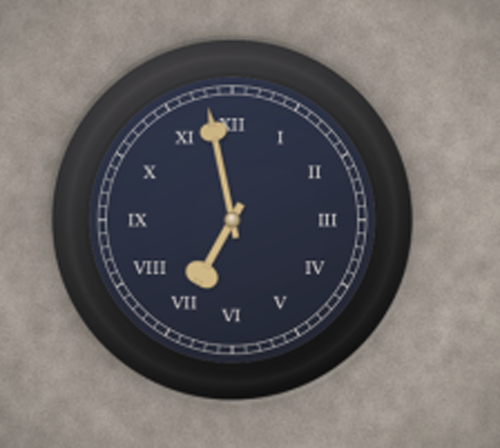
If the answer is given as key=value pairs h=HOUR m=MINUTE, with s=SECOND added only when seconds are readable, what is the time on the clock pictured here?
h=6 m=58
